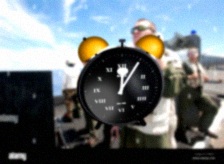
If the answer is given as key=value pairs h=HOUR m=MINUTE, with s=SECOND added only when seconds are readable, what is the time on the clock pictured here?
h=12 m=5
